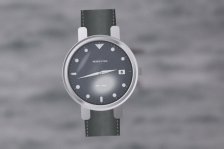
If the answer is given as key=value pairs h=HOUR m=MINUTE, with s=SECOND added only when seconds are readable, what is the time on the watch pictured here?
h=2 m=43
